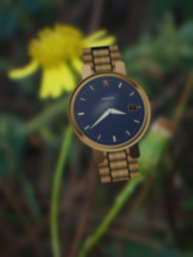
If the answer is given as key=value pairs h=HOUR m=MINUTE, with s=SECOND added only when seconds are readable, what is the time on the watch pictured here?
h=3 m=39
